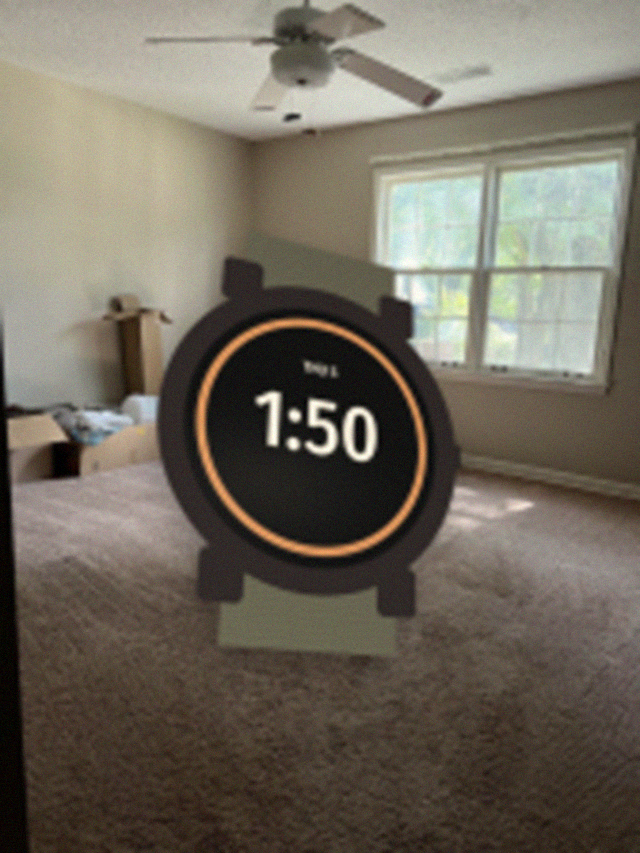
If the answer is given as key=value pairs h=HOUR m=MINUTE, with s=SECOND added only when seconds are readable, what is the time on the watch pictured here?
h=1 m=50
